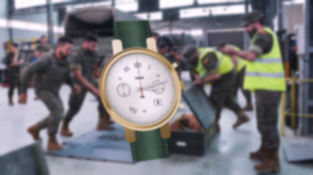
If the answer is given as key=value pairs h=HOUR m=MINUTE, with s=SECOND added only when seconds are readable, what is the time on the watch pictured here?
h=3 m=13
